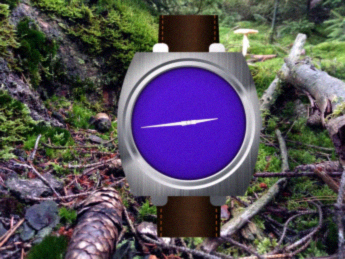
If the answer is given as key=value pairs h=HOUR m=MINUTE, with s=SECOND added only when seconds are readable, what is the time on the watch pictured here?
h=2 m=44
